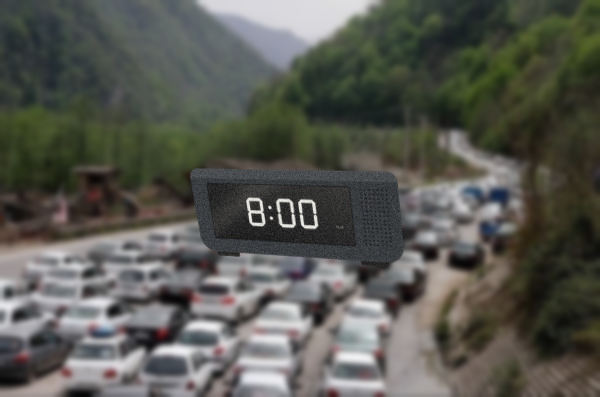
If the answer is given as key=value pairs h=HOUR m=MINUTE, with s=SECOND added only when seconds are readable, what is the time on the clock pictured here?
h=8 m=0
